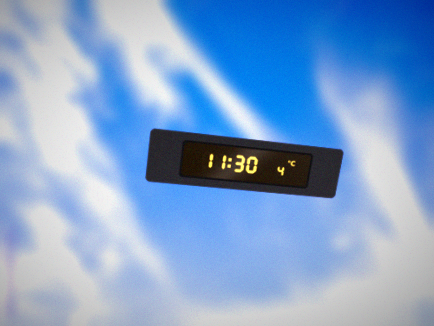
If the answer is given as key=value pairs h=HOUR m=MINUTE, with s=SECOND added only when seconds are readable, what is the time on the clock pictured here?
h=11 m=30
